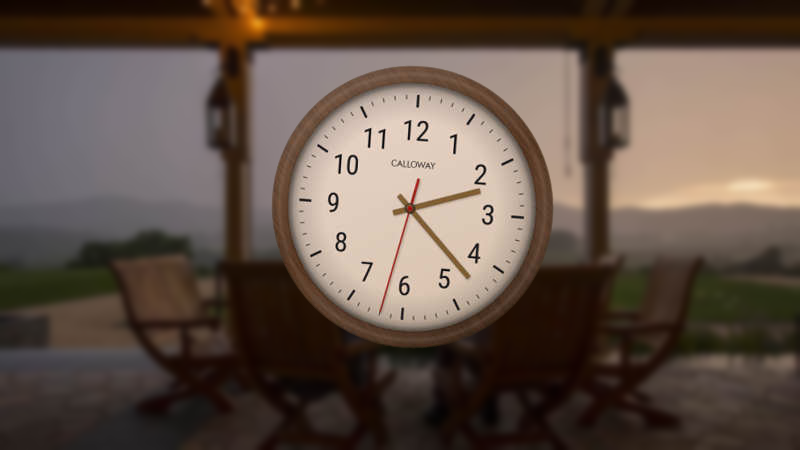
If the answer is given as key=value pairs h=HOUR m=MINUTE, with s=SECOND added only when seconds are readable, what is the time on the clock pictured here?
h=2 m=22 s=32
